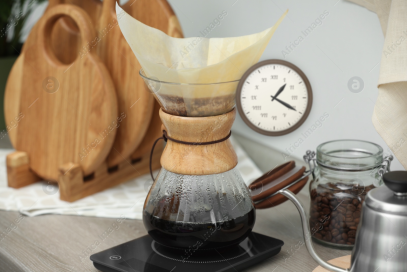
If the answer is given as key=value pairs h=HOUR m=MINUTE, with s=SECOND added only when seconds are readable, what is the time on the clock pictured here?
h=1 m=20
